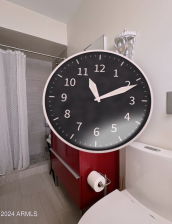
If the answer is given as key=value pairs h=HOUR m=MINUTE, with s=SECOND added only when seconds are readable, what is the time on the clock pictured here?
h=11 m=11
